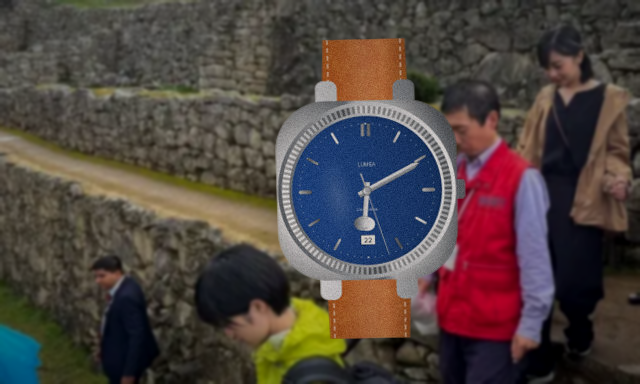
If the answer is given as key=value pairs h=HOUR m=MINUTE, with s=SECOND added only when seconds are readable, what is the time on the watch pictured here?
h=6 m=10 s=27
